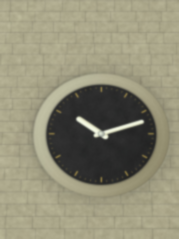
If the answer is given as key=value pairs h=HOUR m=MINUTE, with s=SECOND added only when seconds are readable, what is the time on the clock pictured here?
h=10 m=12
